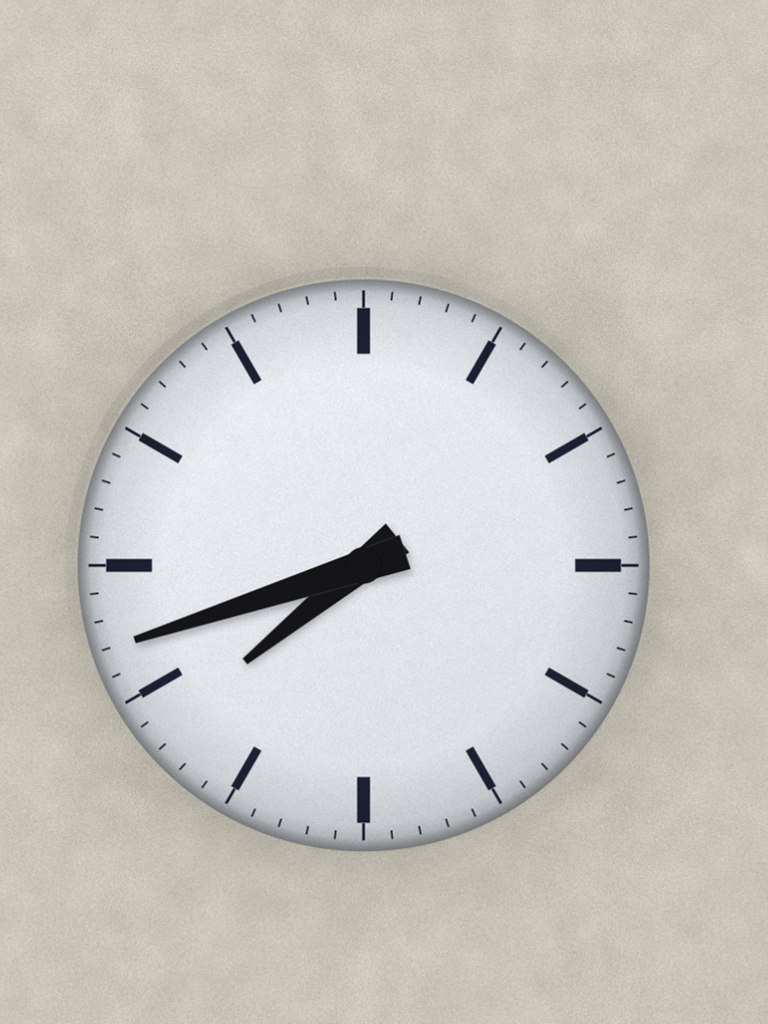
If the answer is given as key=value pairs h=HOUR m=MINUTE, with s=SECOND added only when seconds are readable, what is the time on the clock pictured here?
h=7 m=42
